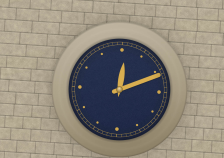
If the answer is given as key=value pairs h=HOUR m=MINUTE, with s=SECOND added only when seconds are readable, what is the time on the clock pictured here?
h=12 m=11
